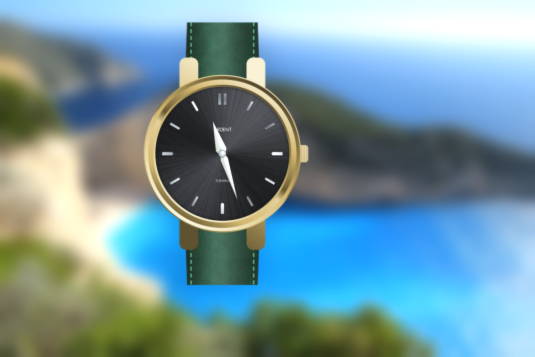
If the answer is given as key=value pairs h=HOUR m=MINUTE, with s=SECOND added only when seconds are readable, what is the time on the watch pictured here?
h=11 m=27
